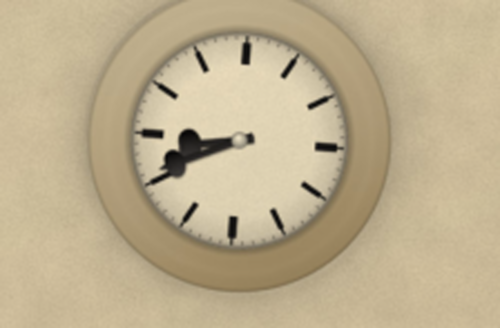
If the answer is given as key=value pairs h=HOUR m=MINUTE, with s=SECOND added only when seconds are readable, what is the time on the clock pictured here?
h=8 m=41
